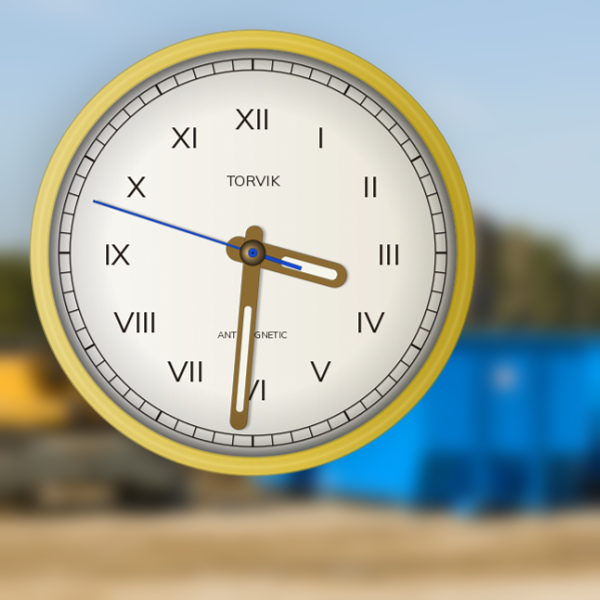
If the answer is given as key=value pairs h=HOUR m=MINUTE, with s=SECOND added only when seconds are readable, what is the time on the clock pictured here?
h=3 m=30 s=48
